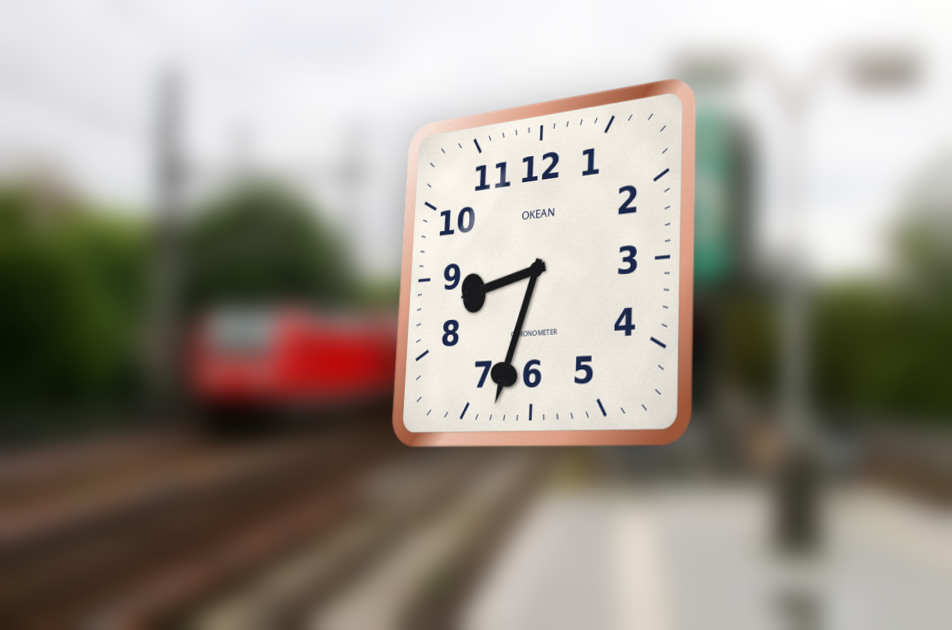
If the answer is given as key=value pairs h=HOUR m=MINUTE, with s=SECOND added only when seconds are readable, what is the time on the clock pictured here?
h=8 m=33
